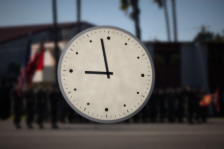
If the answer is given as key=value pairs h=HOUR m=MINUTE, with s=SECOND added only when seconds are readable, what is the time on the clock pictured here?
h=8 m=58
